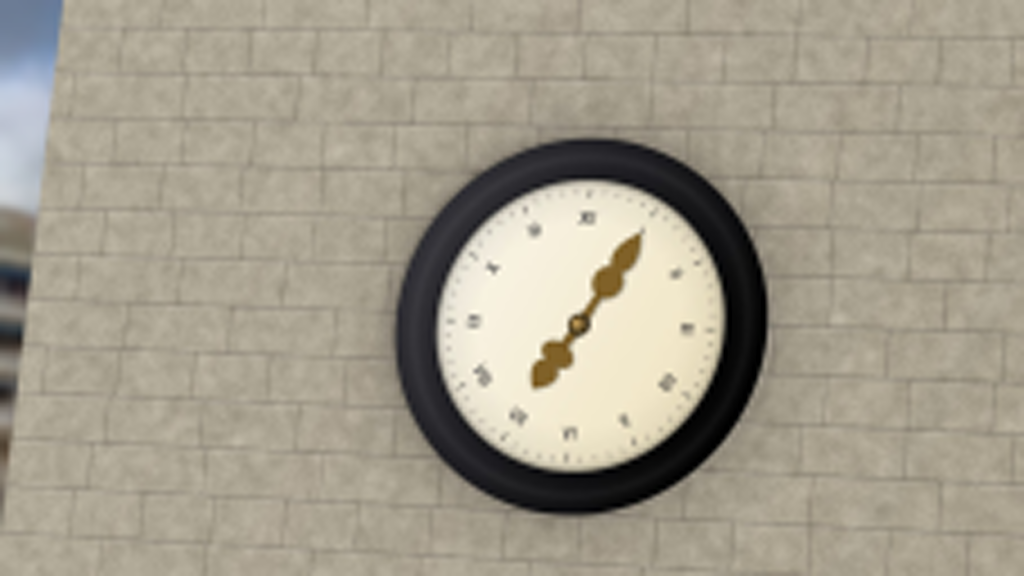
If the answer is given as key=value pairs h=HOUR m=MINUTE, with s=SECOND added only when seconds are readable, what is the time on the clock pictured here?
h=7 m=5
